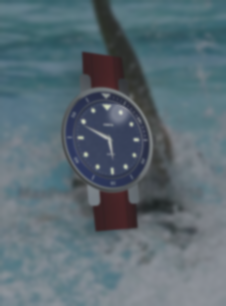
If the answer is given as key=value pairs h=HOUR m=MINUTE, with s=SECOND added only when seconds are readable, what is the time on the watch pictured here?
h=5 m=49
